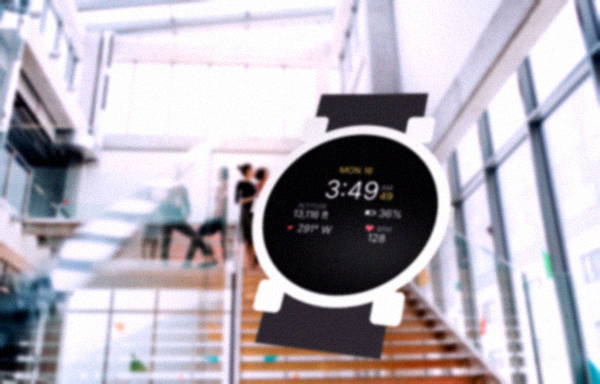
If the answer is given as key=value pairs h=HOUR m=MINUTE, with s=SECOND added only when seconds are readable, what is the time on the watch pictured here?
h=3 m=49
